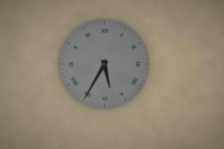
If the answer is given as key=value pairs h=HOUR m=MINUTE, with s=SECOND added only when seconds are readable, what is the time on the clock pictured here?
h=5 m=35
